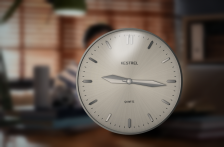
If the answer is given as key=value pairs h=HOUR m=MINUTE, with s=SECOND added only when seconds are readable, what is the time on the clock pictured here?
h=9 m=16
